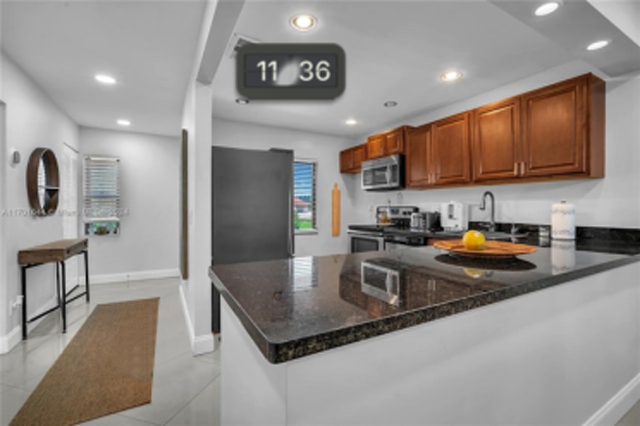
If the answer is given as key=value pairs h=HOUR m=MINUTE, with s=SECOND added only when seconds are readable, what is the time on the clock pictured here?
h=11 m=36
